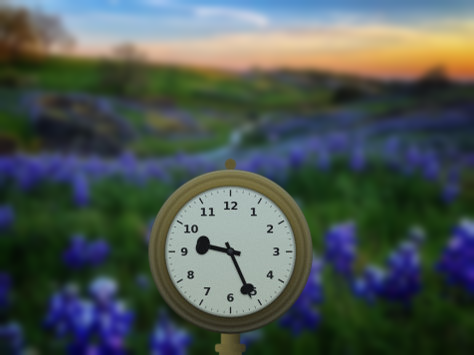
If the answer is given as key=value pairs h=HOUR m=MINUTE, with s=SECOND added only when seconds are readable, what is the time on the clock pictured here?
h=9 m=26
